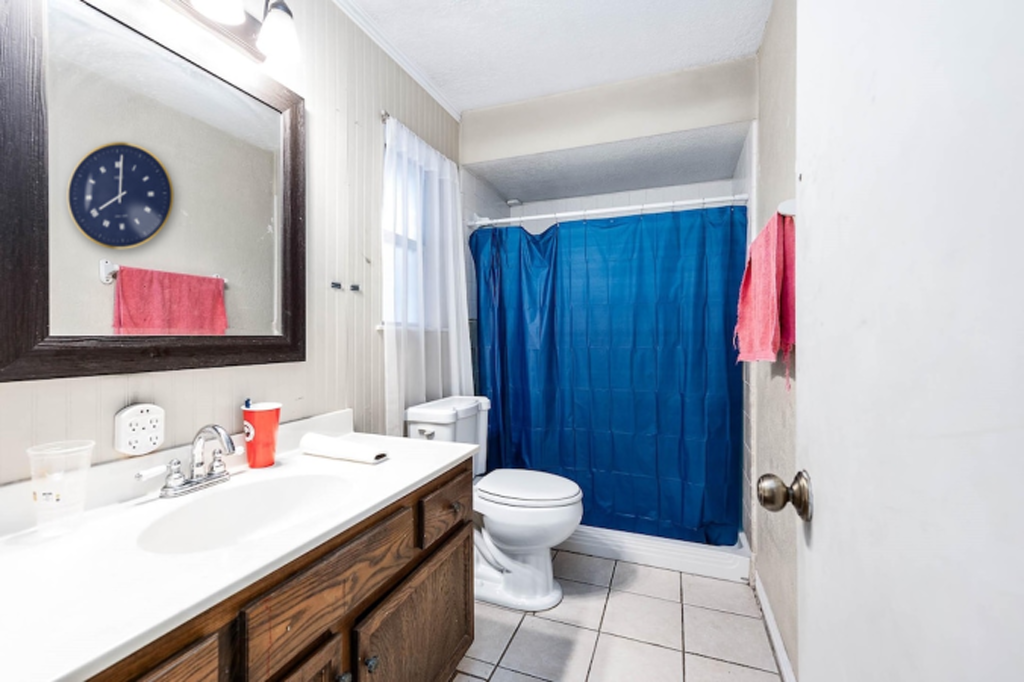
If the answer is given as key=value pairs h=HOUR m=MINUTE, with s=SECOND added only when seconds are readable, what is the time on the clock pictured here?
h=8 m=1
